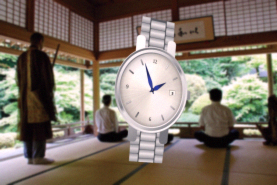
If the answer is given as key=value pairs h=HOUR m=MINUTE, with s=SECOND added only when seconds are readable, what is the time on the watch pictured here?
h=1 m=56
